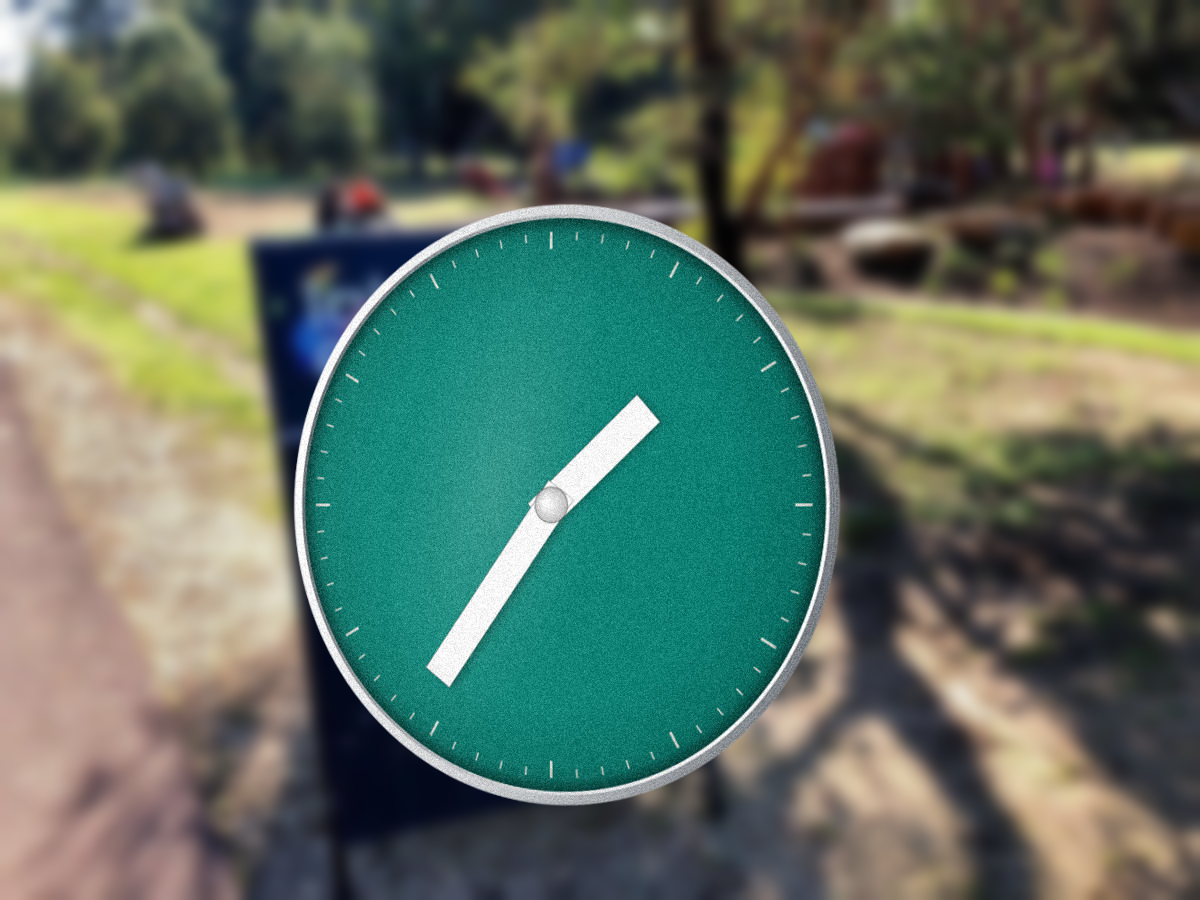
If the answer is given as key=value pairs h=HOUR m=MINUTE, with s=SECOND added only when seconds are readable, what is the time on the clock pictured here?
h=1 m=36
